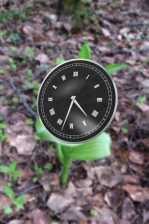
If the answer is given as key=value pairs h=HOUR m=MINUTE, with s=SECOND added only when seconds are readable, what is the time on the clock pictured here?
h=4 m=33
